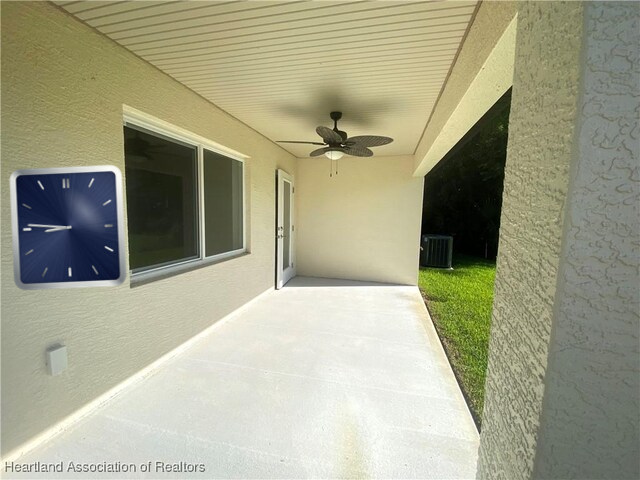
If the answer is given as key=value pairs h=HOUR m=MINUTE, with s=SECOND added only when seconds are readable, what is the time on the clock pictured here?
h=8 m=46
